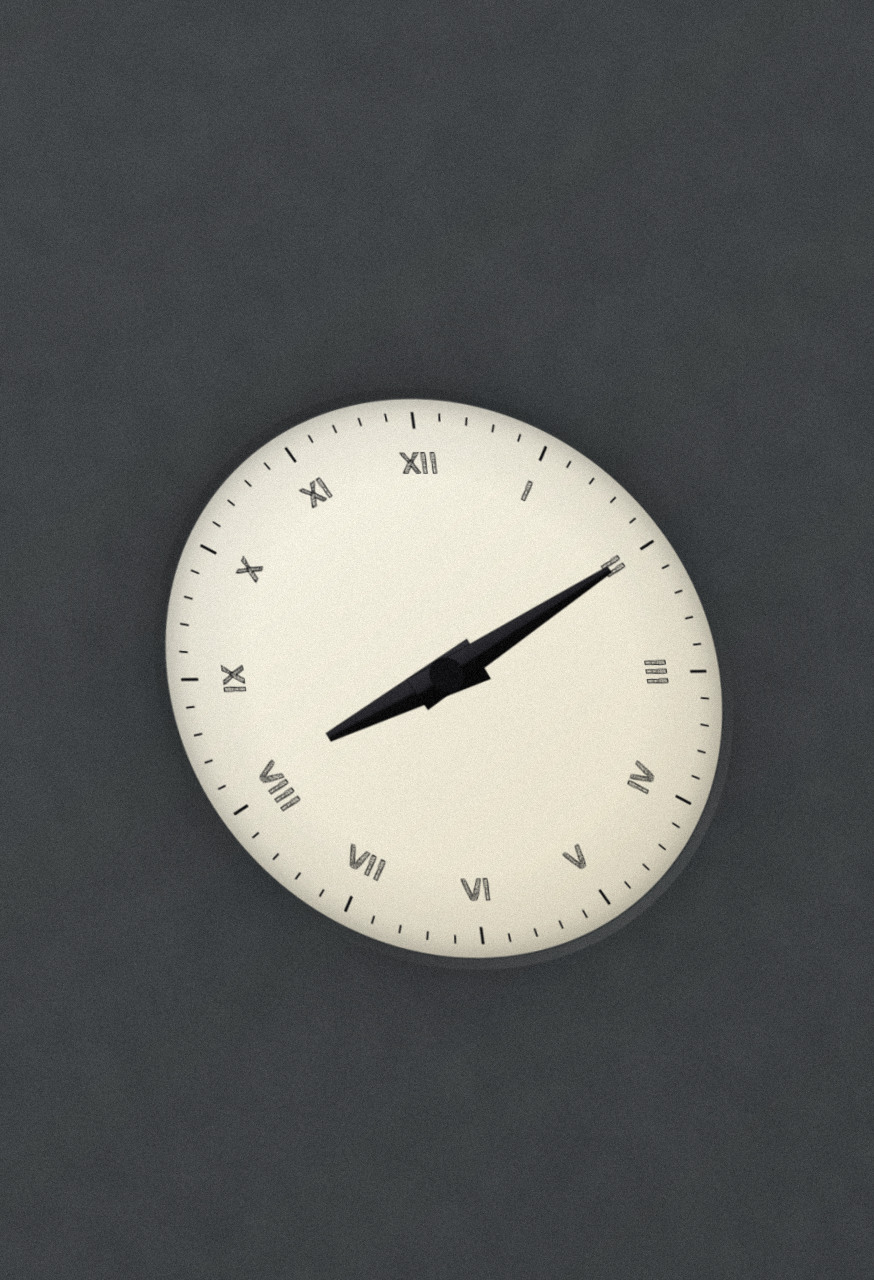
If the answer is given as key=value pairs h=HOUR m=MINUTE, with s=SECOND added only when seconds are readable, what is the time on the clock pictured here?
h=8 m=10
